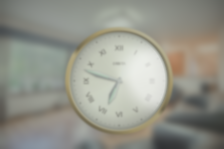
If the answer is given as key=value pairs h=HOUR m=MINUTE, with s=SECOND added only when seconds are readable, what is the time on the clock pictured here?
h=6 m=48
